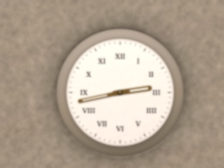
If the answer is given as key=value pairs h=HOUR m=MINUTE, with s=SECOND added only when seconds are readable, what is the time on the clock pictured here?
h=2 m=43
